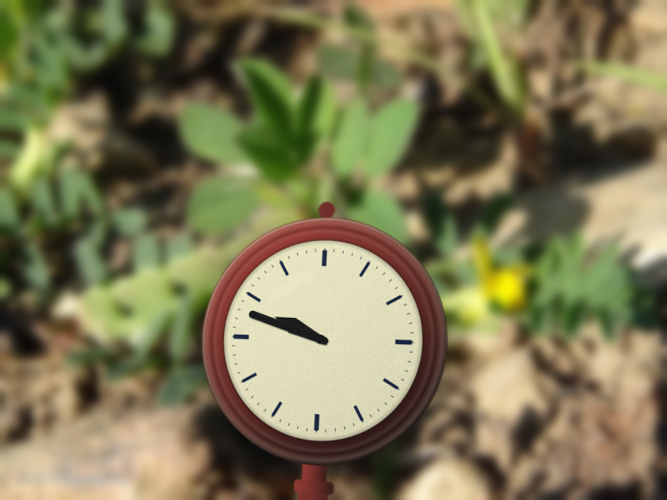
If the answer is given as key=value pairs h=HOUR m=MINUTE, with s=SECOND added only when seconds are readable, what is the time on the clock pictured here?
h=9 m=48
